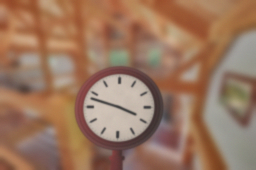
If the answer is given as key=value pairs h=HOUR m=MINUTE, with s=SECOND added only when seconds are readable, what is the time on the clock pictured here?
h=3 m=48
